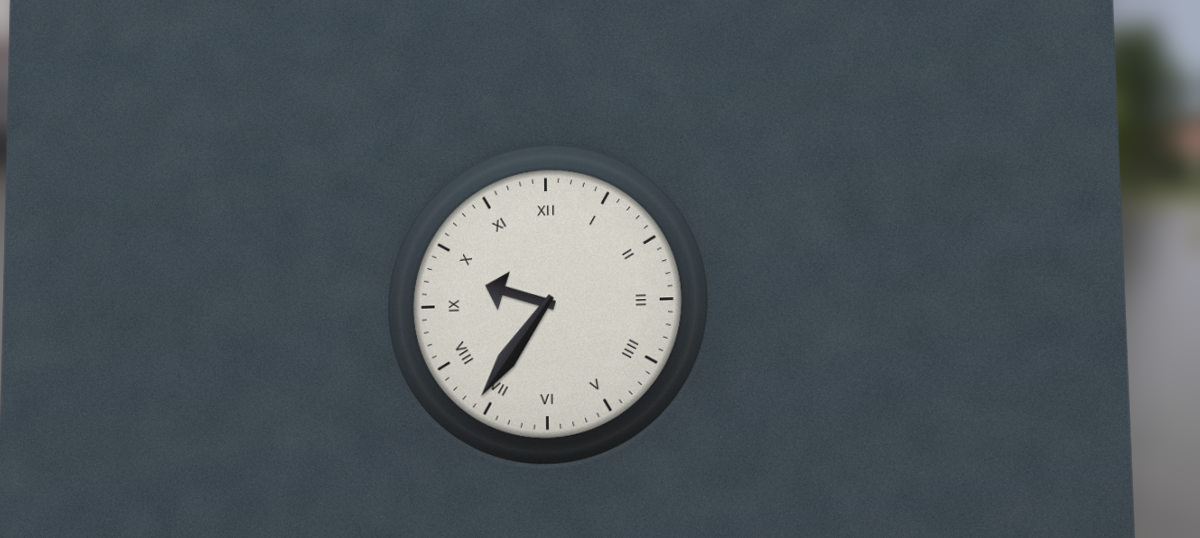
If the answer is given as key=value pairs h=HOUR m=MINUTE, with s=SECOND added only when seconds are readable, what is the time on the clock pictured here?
h=9 m=36
